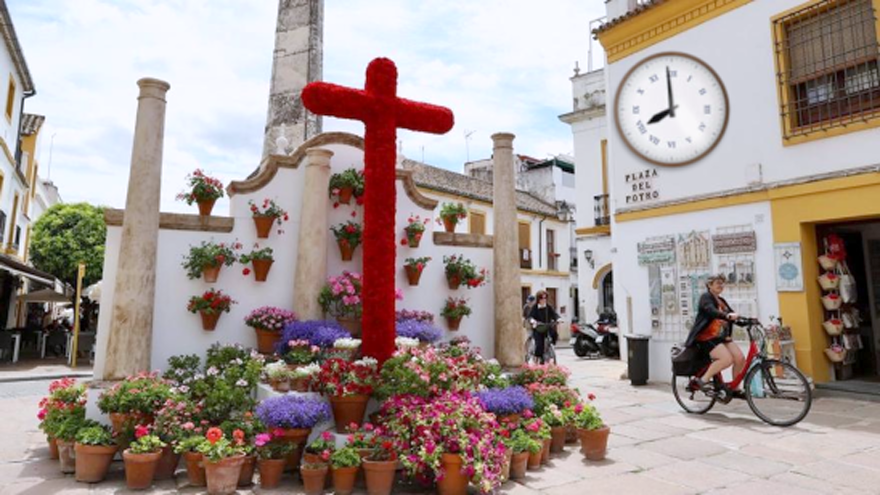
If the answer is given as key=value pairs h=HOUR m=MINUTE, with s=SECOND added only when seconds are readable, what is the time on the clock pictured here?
h=7 m=59
